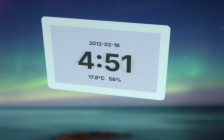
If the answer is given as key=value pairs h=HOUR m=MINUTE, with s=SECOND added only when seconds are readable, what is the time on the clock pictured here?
h=4 m=51
